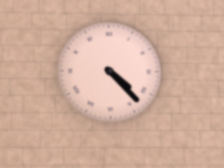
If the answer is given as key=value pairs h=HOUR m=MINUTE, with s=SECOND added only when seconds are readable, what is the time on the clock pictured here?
h=4 m=23
